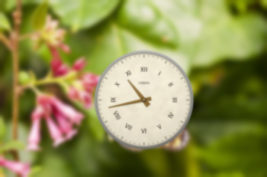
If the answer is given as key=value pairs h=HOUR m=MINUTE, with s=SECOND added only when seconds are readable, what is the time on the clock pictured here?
h=10 m=43
